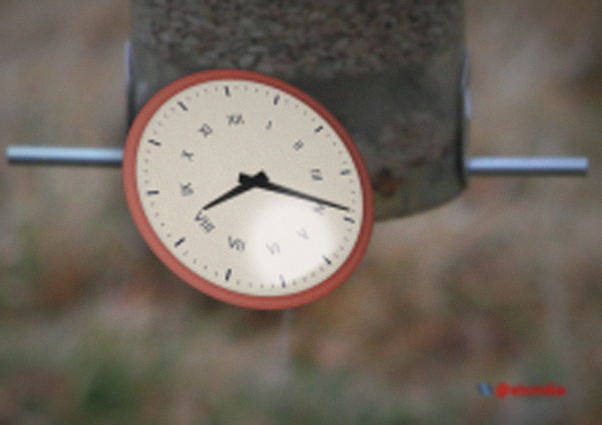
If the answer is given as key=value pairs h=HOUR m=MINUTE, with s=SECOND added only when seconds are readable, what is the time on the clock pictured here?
h=8 m=19
